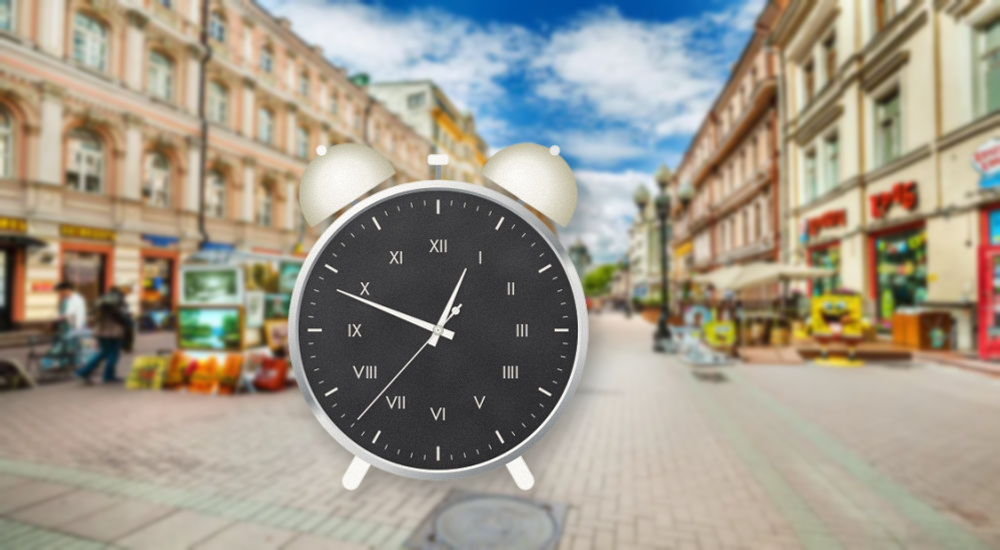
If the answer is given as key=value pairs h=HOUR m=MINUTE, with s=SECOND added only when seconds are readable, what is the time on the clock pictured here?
h=12 m=48 s=37
